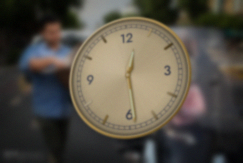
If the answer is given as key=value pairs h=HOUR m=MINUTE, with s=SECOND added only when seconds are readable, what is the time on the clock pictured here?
h=12 m=29
